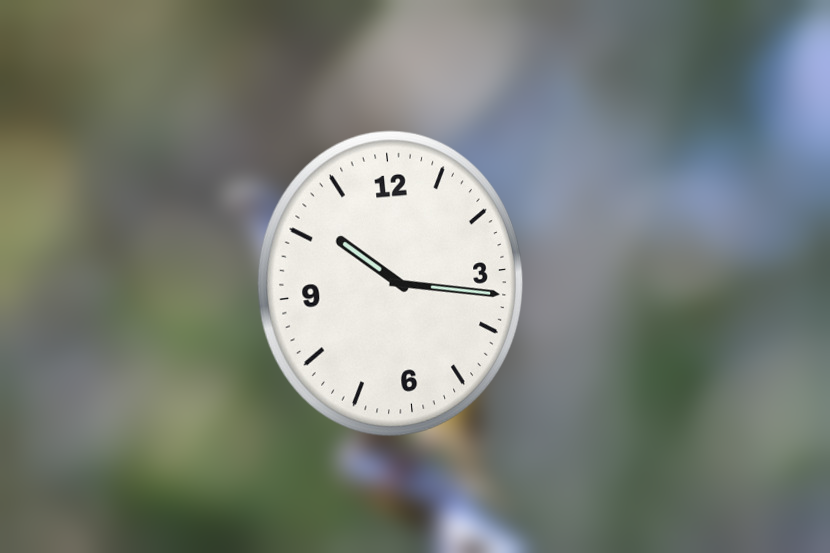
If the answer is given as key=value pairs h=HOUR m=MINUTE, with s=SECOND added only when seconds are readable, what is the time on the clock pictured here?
h=10 m=17
